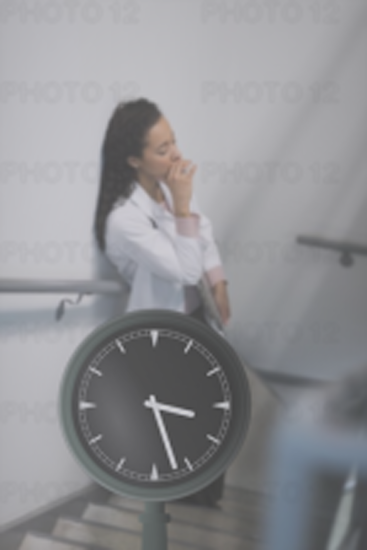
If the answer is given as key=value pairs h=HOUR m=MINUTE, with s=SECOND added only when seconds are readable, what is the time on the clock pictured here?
h=3 m=27
